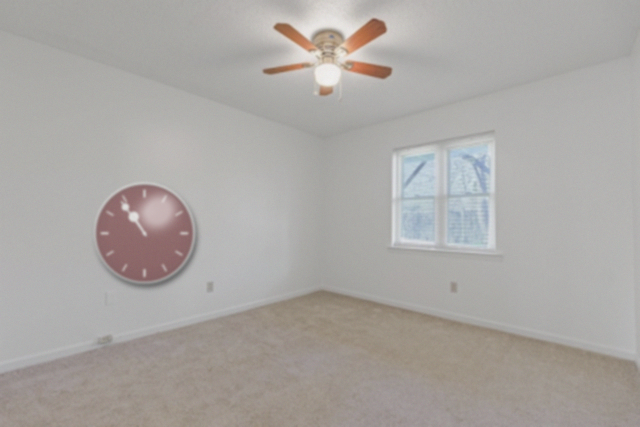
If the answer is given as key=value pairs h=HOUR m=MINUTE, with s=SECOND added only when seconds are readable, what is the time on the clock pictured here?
h=10 m=54
